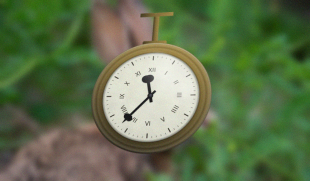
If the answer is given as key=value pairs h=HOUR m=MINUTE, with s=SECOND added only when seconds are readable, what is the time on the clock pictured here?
h=11 m=37
